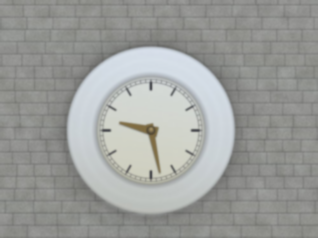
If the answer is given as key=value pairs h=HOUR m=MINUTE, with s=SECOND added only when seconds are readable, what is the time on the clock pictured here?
h=9 m=28
